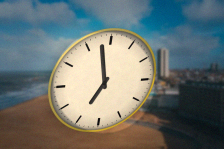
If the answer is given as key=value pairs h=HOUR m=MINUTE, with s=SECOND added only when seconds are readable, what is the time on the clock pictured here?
h=6 m=58
